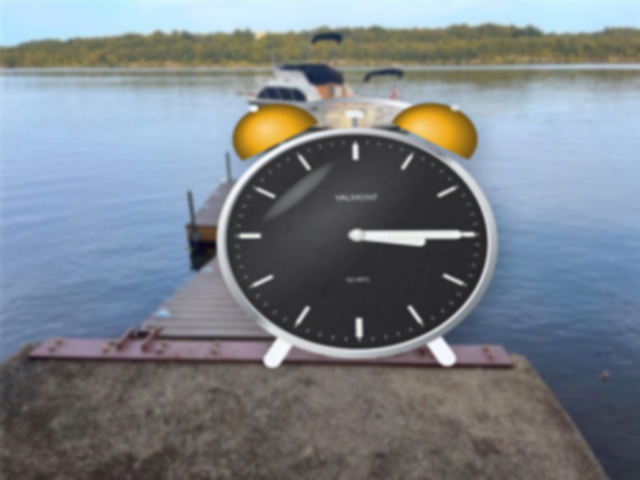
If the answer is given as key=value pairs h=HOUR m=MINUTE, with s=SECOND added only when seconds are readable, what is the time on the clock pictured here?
h=3 m=15
